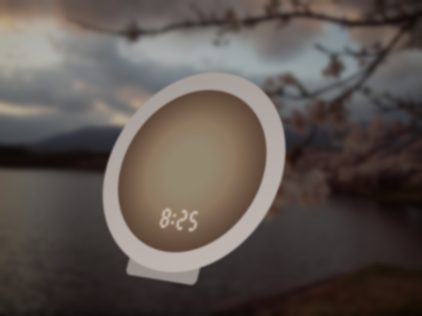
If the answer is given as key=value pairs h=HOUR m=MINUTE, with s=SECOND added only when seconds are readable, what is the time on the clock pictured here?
h=8 m=25
